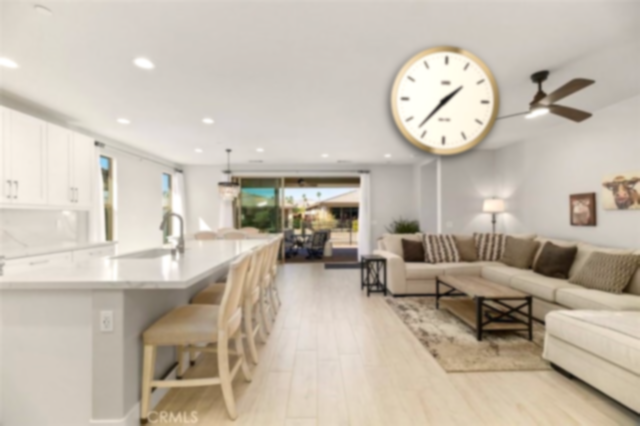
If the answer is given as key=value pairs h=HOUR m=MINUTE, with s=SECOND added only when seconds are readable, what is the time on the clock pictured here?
h=1 m=37
